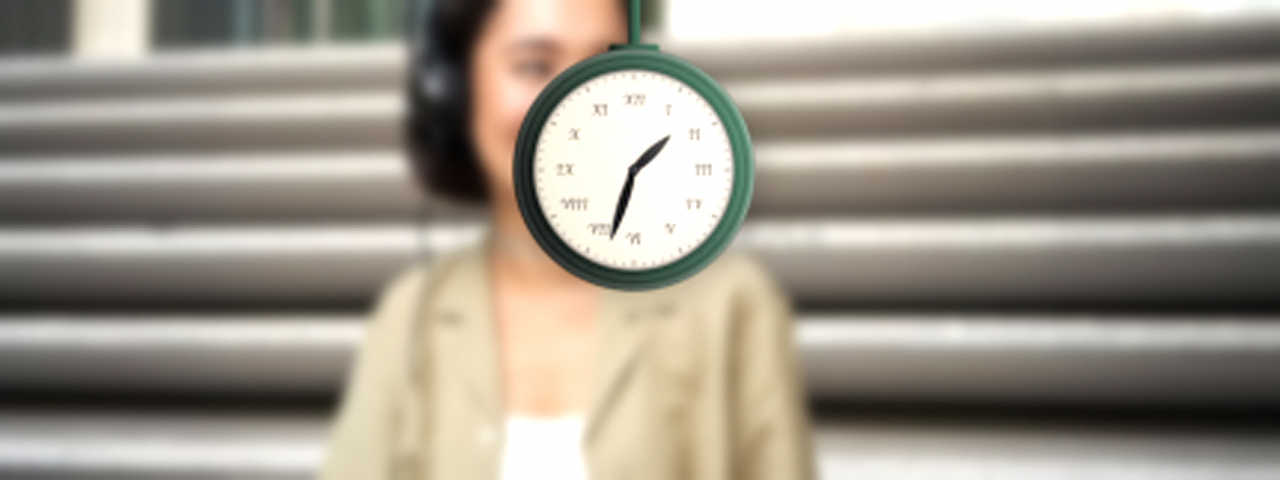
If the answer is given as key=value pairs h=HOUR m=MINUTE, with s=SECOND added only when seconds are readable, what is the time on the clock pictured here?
h=1 m=33
